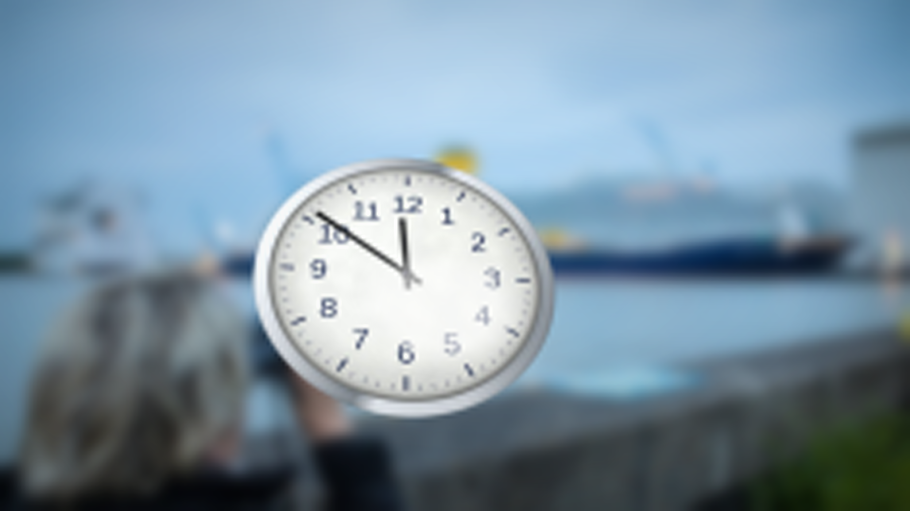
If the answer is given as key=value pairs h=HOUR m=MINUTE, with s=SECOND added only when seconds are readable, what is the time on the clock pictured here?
h=11 m=51
